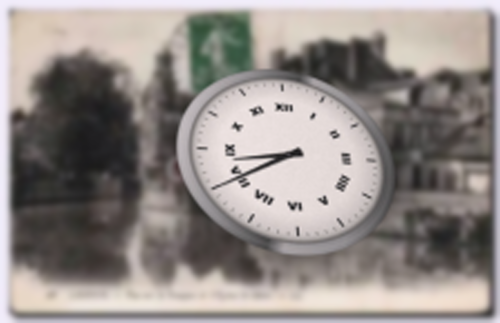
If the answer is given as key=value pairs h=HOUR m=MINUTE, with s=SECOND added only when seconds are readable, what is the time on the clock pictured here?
h=8 m=40
